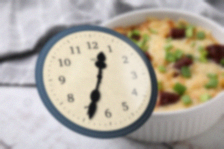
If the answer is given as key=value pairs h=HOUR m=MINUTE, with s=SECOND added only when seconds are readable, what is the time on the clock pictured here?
h=12 m=34
